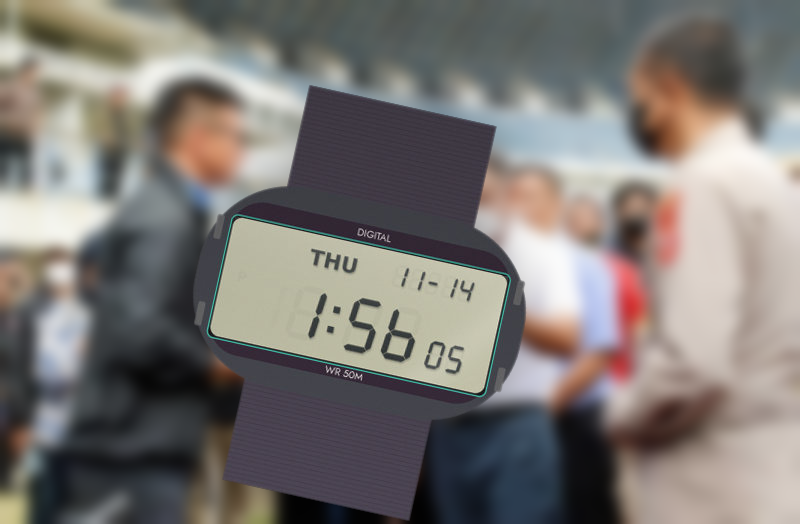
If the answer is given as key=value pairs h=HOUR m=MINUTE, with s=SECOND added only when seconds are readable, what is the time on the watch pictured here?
h=1 m=56 s=5
